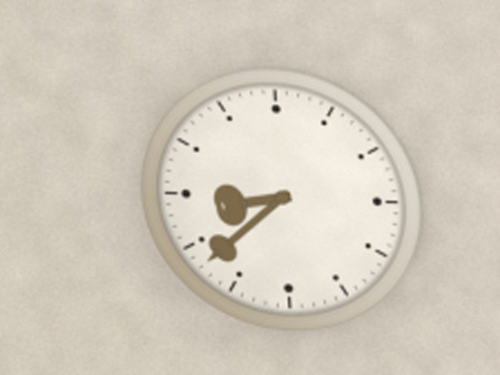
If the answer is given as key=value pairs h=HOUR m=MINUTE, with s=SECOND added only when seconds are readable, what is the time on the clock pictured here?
h=8 m=38
